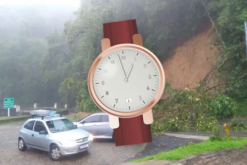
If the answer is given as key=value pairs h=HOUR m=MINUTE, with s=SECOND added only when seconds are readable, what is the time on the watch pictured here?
h=12 m=58
